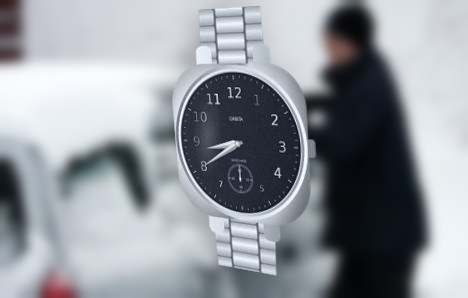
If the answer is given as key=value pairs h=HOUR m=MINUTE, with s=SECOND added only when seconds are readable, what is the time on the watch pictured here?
h=8 m=40
